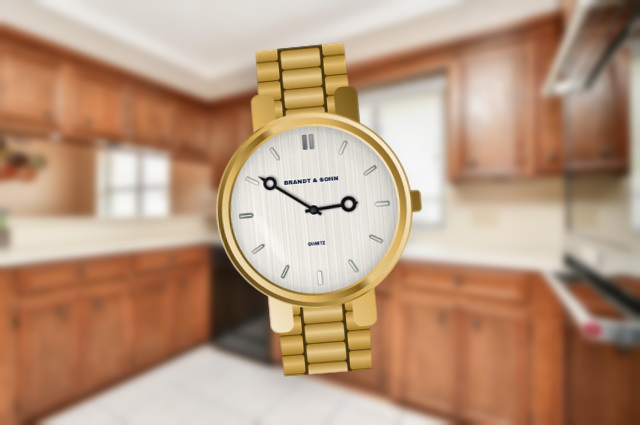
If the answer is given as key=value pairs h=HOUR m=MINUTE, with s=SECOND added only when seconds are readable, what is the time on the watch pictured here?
h=2 m=51
